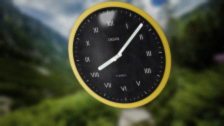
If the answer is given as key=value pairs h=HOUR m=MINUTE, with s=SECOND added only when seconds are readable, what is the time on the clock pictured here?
h=8 m=8
